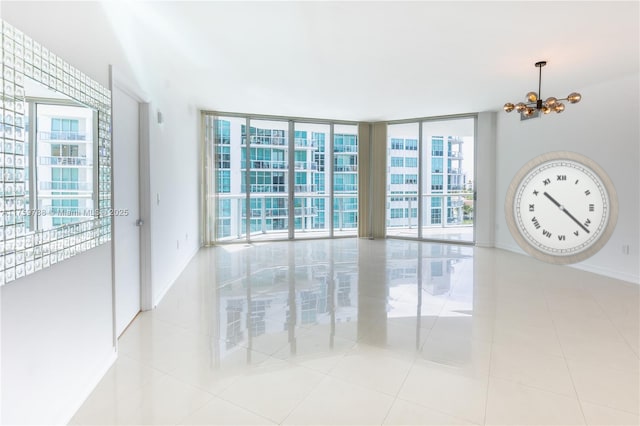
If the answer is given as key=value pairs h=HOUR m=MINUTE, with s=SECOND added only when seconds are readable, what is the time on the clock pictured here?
h=10 m=22
